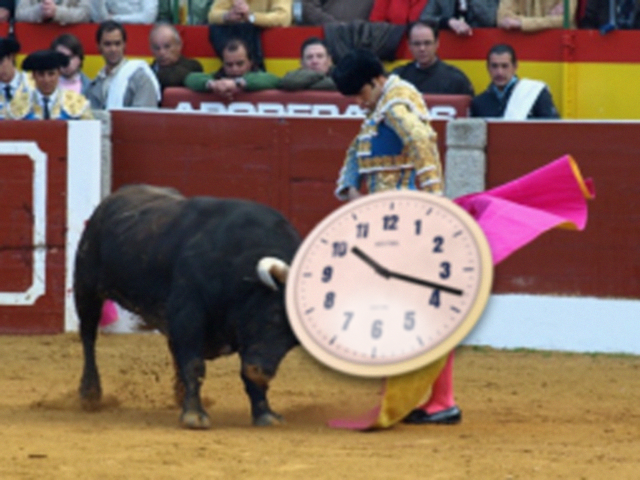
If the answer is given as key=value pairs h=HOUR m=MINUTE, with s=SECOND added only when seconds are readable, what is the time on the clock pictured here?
h=10 m=18
